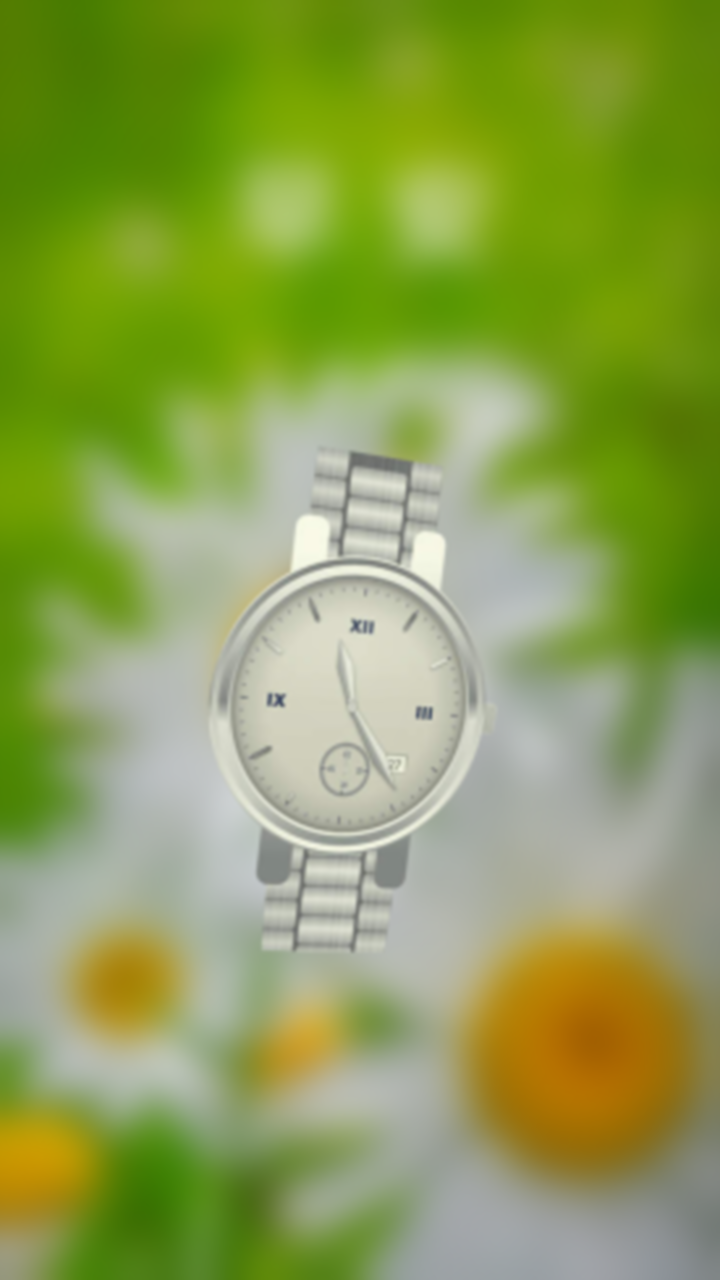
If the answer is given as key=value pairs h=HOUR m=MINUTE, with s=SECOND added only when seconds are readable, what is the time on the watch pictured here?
h=11 m=24
